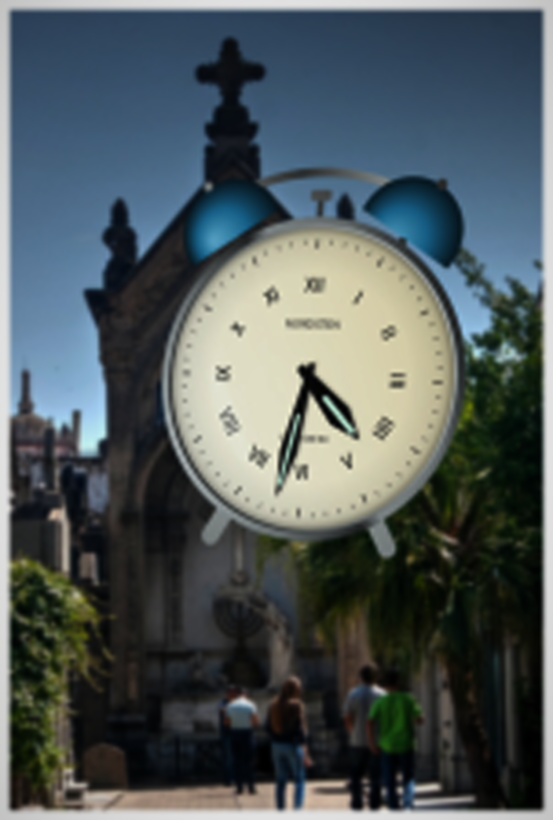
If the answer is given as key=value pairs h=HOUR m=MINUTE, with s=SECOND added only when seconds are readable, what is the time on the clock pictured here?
h=4 m=32
